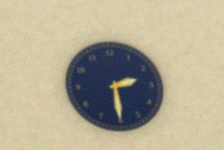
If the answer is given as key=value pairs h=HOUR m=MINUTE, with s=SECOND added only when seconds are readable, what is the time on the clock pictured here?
h=2 m=30
